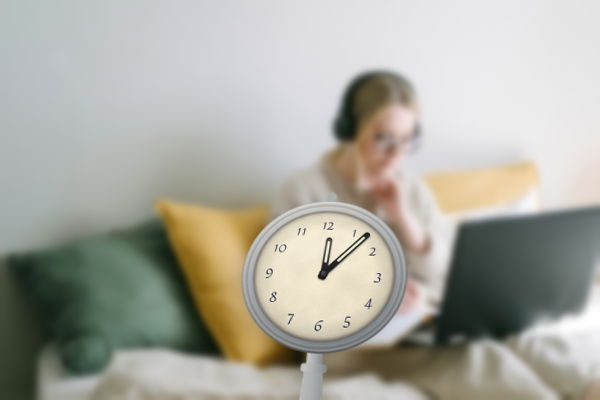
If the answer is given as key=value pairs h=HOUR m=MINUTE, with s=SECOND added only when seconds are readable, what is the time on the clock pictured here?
h=12 m=7
